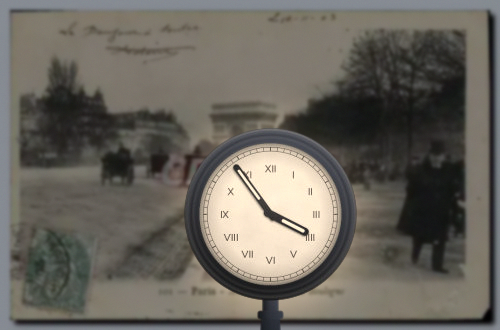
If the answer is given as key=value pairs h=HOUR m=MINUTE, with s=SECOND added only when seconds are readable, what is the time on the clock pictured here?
h=3 m=54
